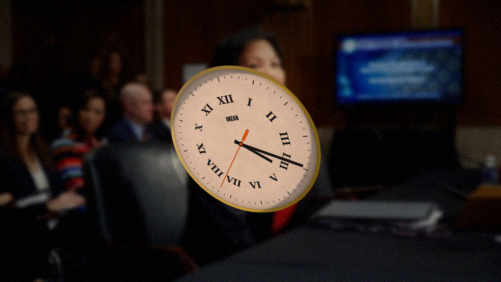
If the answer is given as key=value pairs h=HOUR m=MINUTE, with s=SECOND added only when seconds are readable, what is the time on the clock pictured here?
h=4 m=19 s=37
